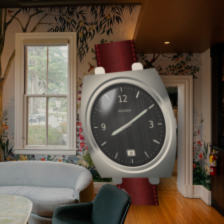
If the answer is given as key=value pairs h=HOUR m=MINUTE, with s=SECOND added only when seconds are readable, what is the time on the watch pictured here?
h=8 m=10
